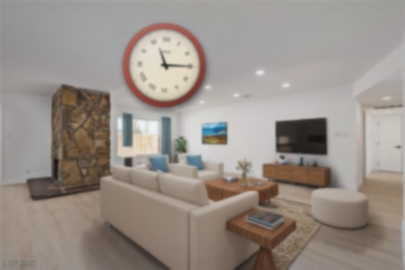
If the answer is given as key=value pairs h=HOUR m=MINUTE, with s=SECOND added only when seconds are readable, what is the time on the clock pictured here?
h=11 m=15
